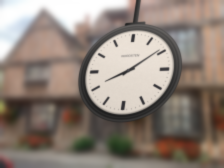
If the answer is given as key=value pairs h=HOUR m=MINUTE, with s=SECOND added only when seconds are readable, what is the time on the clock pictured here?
h=8 m=9
